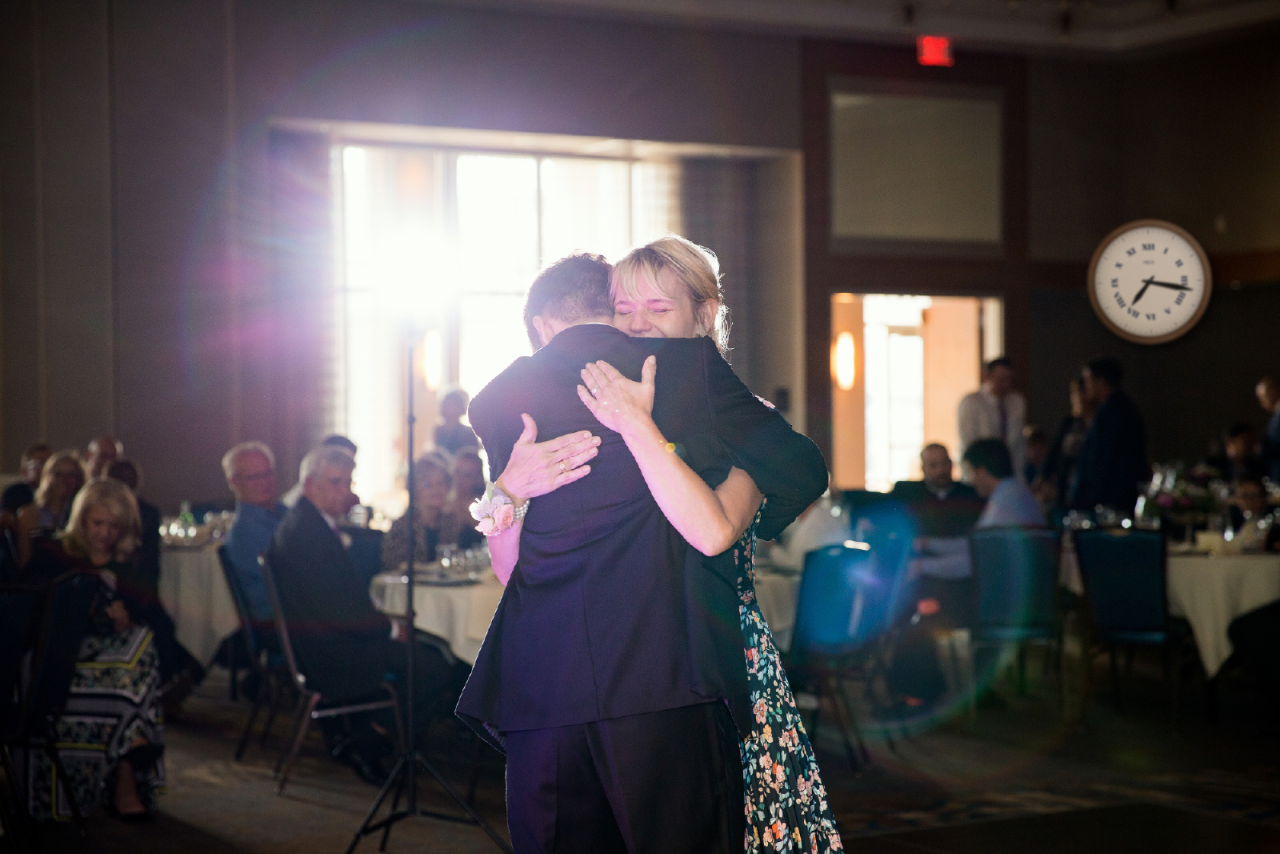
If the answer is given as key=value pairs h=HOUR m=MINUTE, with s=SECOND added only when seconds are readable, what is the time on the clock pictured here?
h=7 m=17
